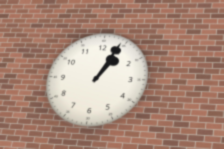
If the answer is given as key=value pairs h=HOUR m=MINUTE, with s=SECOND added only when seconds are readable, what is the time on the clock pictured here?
h=1 m=4
